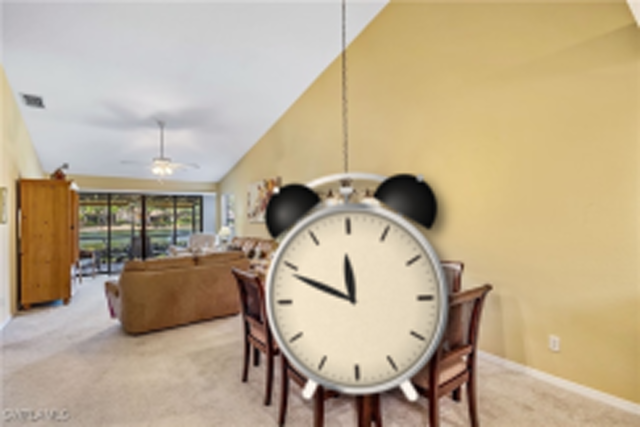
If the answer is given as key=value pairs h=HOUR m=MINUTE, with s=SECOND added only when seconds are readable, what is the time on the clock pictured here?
h=11 m=49
